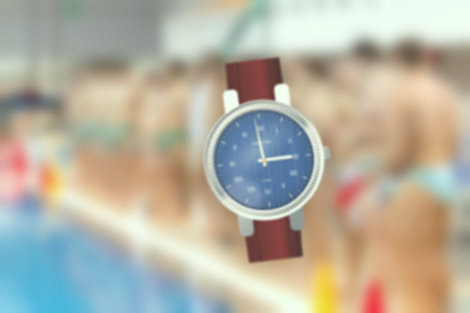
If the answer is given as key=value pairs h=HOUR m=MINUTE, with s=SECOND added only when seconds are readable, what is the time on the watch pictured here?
h=2 m=59
